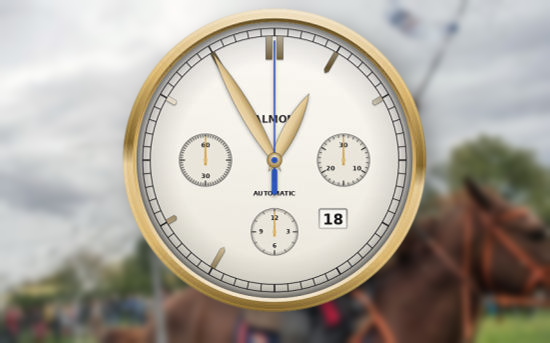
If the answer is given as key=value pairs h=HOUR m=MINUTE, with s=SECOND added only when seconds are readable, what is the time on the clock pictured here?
h=12 m=55
